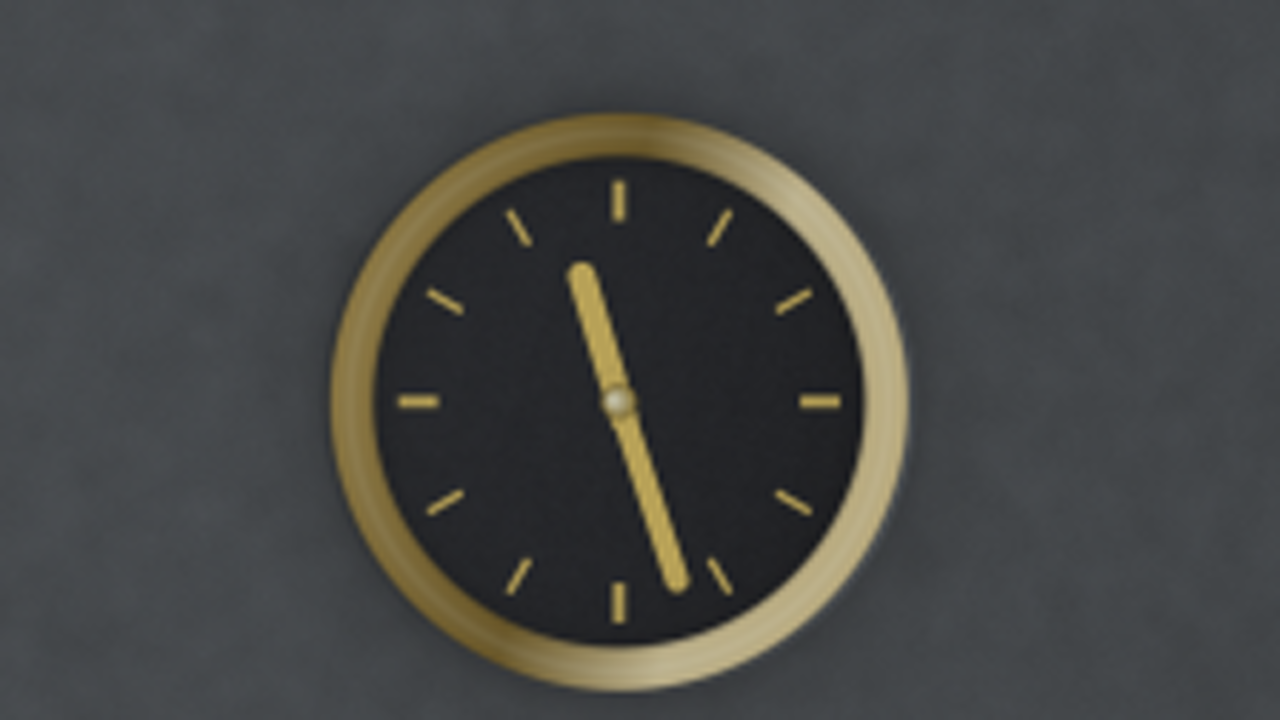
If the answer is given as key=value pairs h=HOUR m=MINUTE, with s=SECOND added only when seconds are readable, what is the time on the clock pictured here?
h=11 m=27
